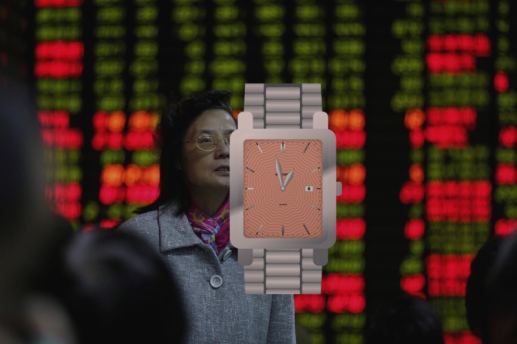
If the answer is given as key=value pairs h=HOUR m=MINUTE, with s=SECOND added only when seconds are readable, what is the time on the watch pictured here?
h=12 m=58
